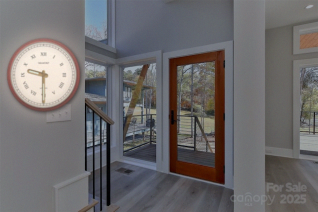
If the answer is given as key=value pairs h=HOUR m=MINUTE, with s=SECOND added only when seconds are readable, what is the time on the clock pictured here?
h=9 m=30
